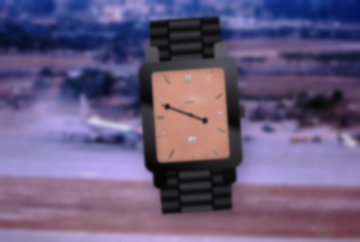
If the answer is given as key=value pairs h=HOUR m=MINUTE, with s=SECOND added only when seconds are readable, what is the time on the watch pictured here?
h=3 m=49
